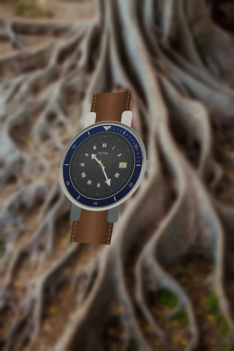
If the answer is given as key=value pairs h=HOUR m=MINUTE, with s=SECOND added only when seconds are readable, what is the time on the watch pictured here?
h=10 m=25
